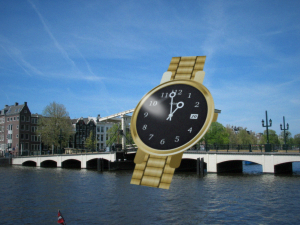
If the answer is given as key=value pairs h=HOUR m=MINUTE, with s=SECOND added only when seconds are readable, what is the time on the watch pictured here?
h=12 m=58
